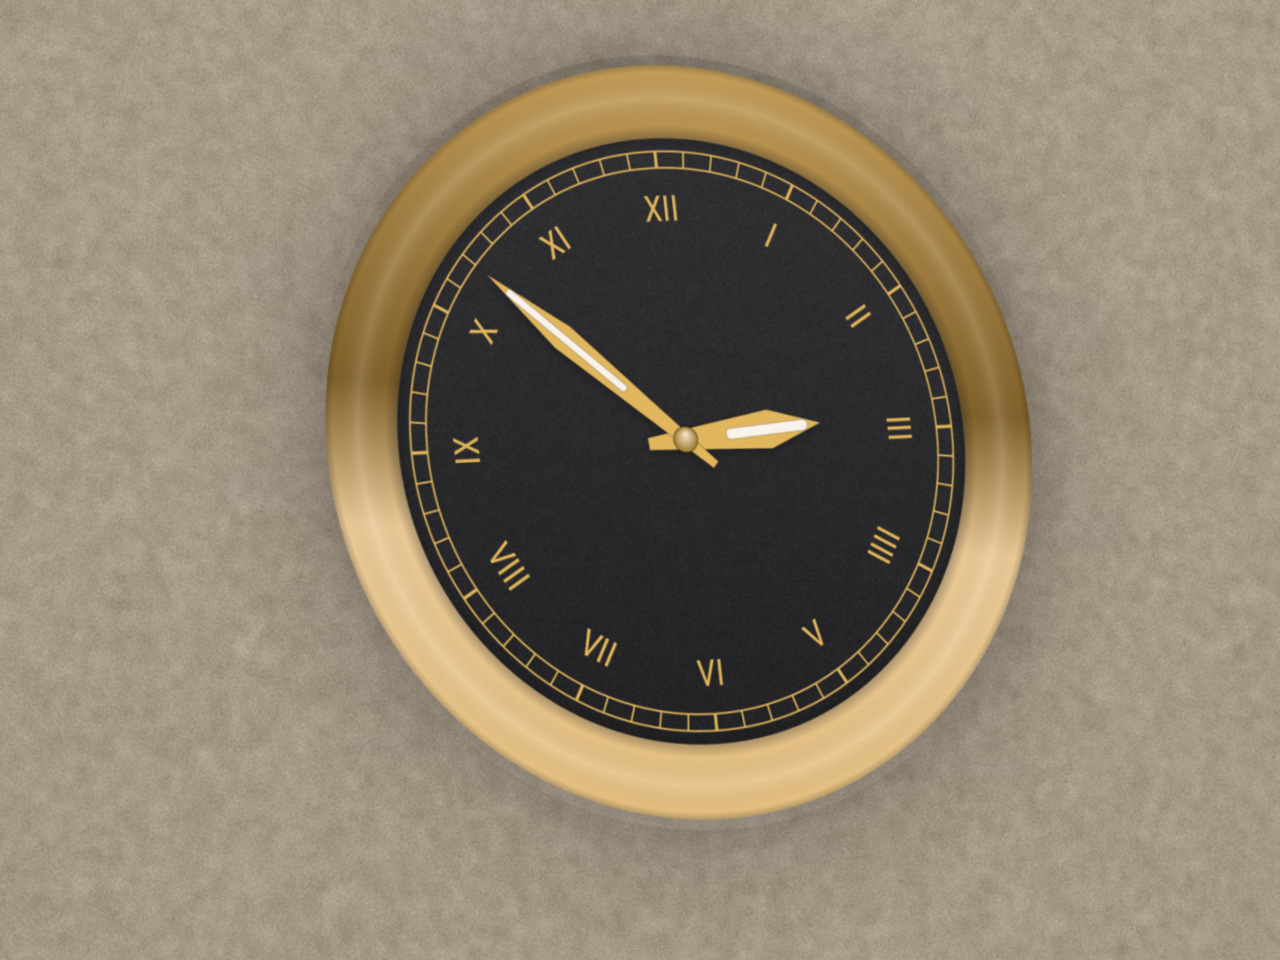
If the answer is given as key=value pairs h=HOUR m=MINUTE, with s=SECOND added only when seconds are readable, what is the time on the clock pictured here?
h=2 m=52
